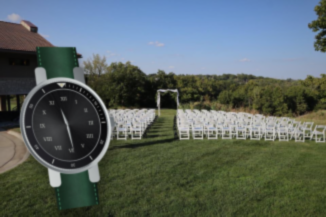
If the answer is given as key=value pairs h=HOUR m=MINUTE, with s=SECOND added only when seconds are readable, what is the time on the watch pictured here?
h=11 m=29
